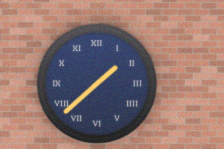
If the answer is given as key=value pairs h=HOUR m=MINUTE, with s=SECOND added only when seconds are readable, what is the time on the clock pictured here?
h=1 m=38
